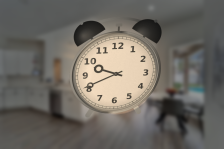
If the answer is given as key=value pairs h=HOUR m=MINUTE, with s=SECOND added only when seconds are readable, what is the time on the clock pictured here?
h=9 m=41
